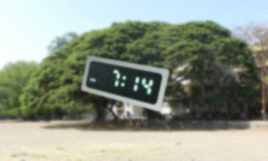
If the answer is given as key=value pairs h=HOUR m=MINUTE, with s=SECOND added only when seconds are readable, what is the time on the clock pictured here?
h=7 m=14
